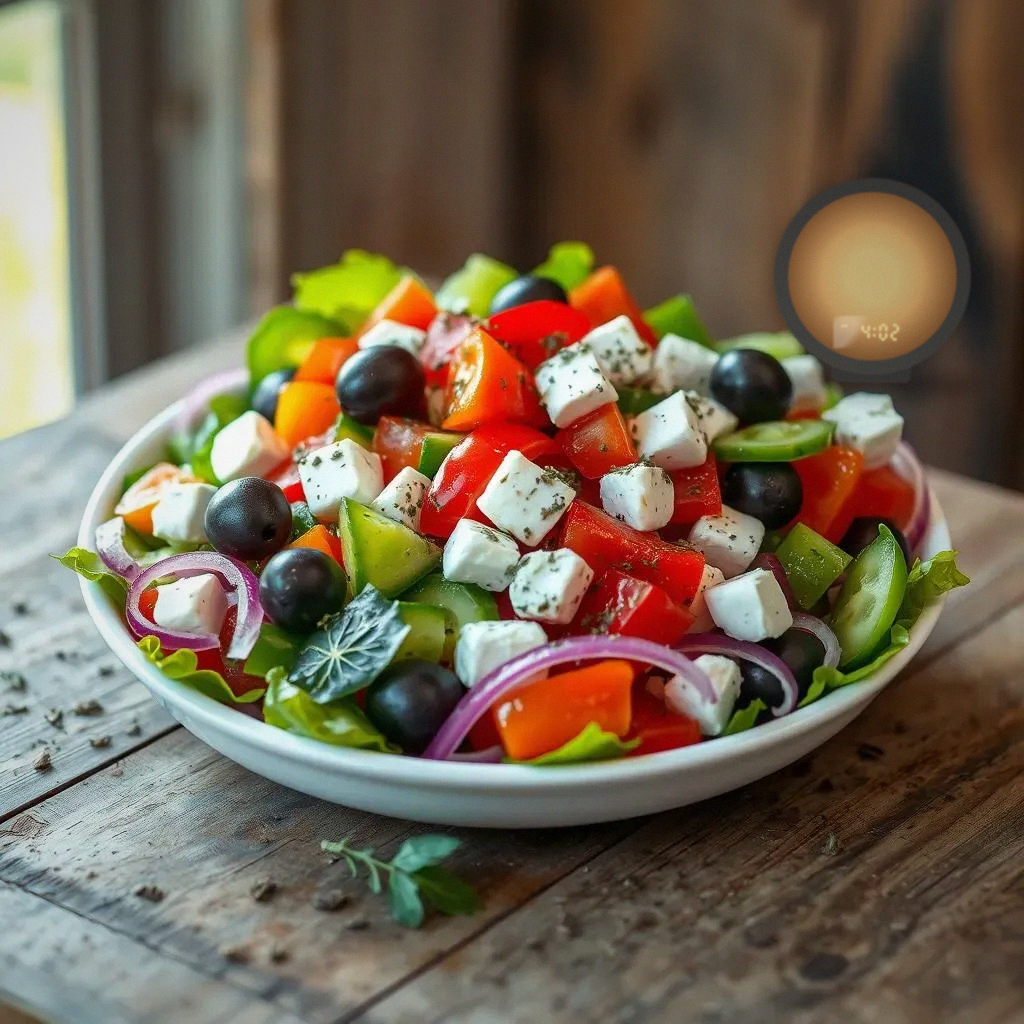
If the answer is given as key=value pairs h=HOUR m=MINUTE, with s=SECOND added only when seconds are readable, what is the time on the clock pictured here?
h=4 m=2
